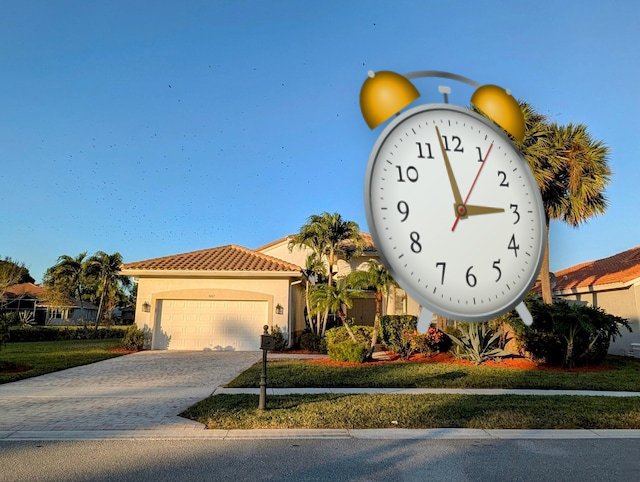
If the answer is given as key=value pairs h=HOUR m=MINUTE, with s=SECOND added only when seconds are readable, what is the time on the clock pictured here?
h=2 m=58 s=6
